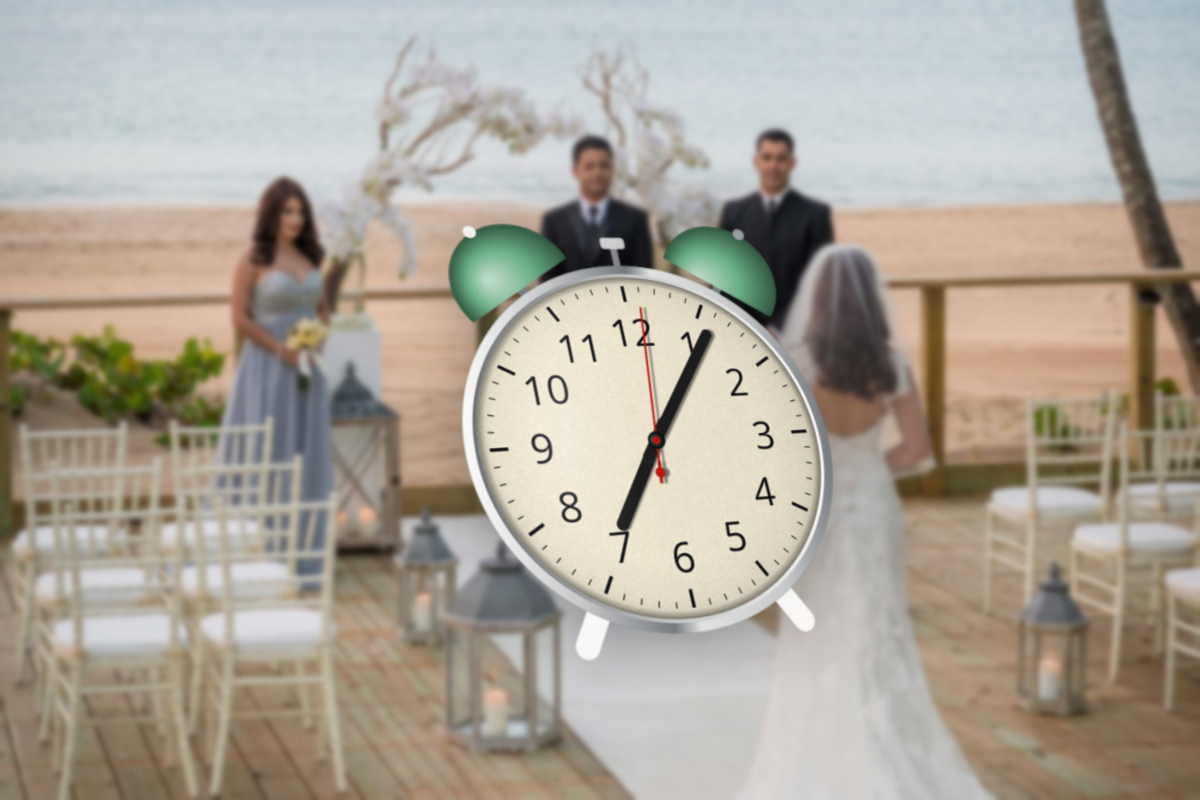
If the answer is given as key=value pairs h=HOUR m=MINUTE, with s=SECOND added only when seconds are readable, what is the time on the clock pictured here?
h=7 m=6 s=1
